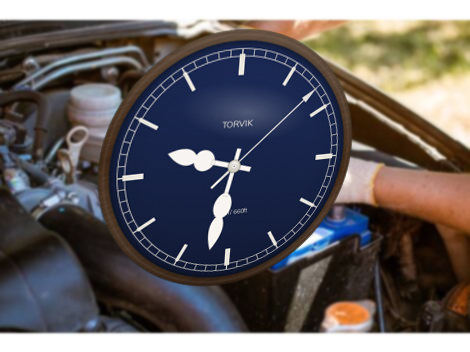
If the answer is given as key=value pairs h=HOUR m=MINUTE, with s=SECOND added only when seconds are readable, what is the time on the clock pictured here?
h=9 m=32 s=8
